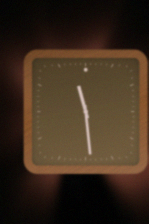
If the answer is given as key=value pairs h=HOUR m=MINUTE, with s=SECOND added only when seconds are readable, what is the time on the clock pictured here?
h=11 m=29
